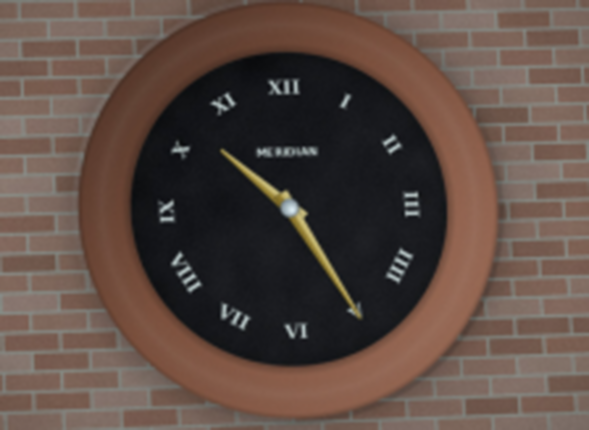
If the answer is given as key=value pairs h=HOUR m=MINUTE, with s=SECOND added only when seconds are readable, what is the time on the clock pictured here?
h=10 m=25
